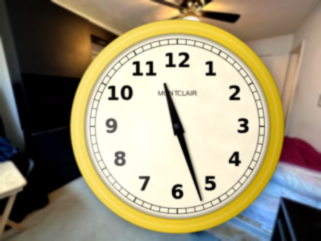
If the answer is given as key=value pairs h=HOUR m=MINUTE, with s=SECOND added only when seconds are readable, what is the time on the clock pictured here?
h=11 m=27
